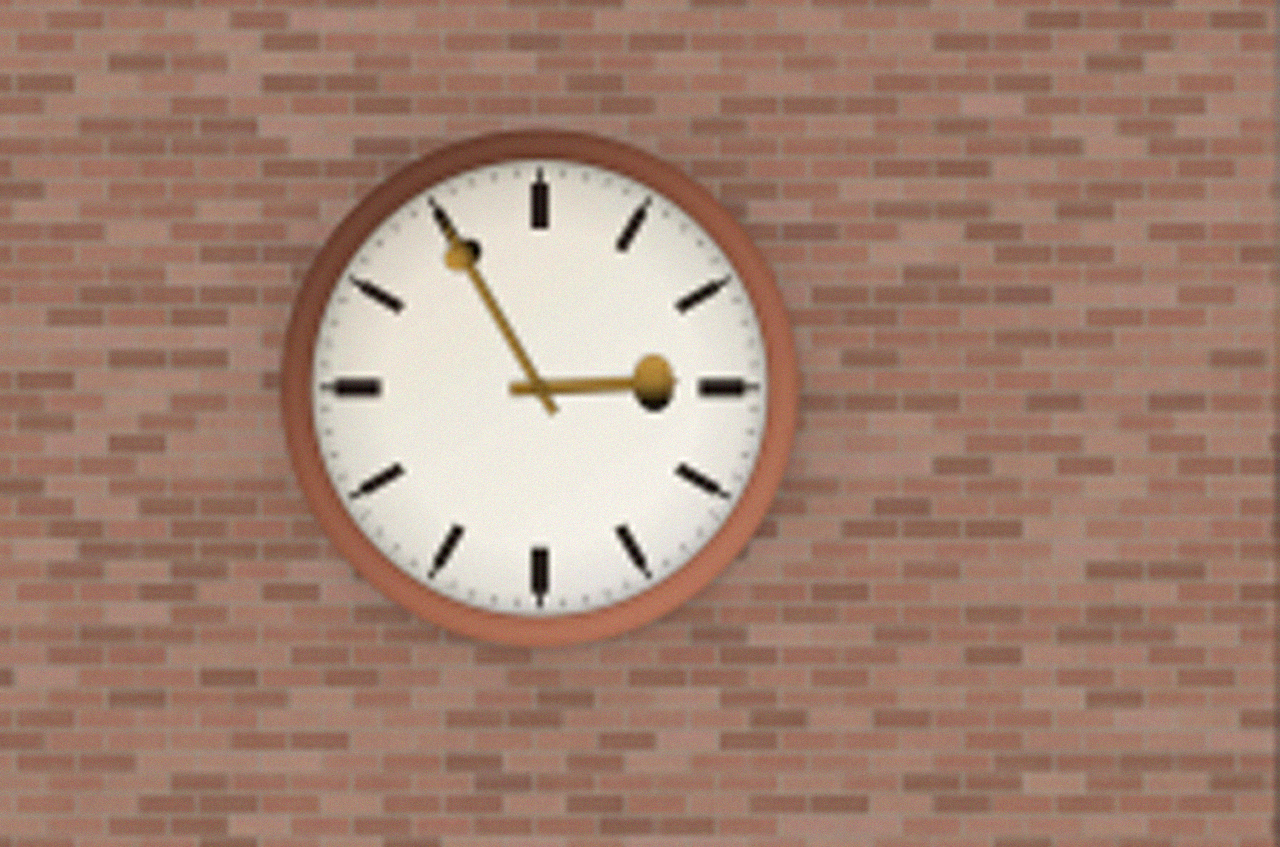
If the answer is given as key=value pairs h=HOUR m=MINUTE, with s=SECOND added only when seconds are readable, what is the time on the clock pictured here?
h=2 m=55
